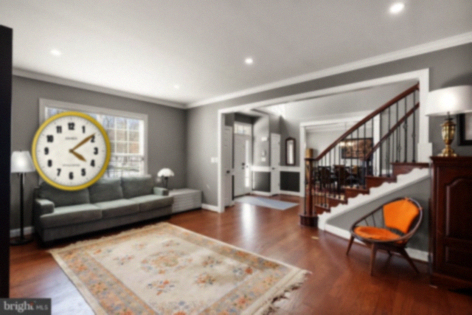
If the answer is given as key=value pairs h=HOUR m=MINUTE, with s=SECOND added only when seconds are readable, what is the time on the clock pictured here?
h=4 m=9
